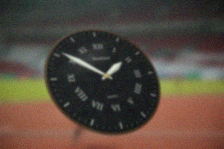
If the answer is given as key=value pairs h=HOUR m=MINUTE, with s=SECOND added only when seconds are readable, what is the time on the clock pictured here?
h=1 m=51
